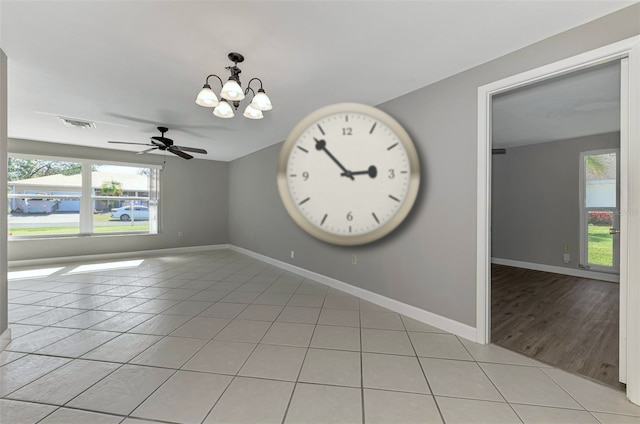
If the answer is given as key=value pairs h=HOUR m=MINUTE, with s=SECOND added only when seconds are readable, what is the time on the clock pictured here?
h=2 m=53
